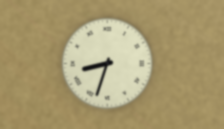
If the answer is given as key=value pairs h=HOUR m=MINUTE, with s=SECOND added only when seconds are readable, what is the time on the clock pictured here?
h=8 m=33
